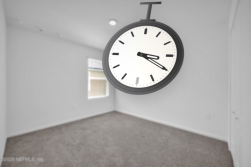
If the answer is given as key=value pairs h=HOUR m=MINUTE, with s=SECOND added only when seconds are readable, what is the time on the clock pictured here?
h=3 m=20
